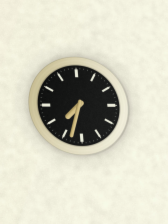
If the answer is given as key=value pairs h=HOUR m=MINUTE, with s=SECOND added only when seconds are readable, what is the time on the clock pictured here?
h=7 m=33
